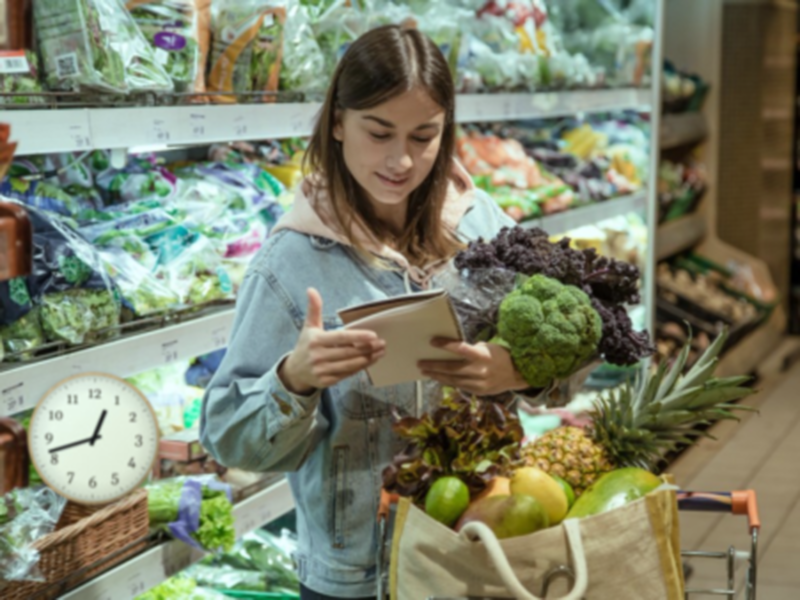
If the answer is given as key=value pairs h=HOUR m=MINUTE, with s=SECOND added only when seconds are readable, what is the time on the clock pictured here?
h=12 m=42
